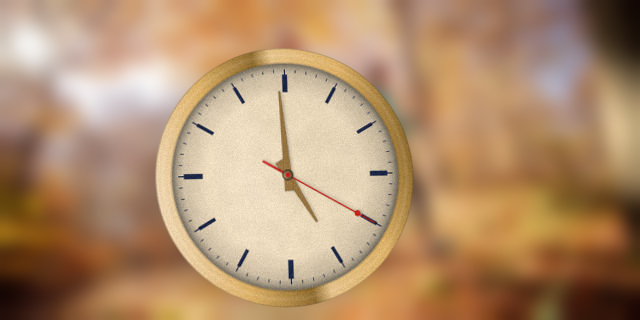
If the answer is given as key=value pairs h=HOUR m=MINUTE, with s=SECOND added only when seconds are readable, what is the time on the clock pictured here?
h=4 m=59 s=20
